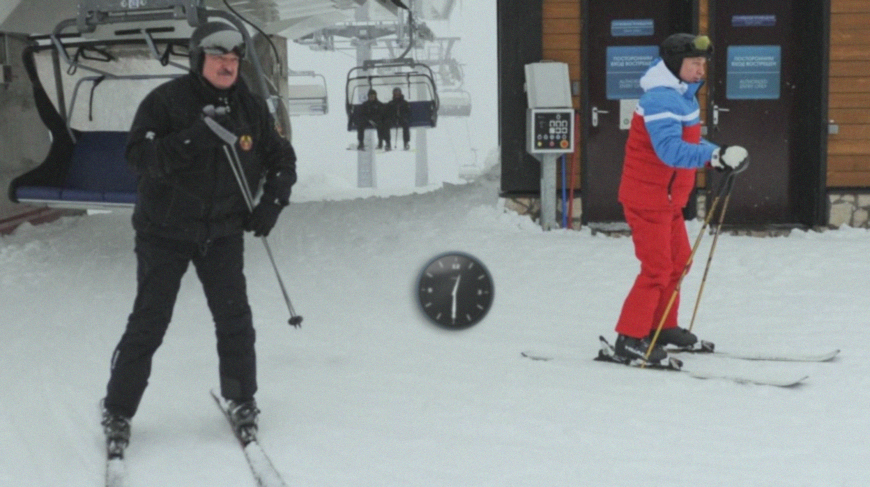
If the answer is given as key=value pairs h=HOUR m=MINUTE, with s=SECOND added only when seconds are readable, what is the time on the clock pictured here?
h=12 m=30
